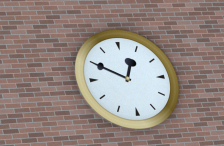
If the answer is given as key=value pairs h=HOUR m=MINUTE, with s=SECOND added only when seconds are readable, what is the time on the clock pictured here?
h=12 m=50
